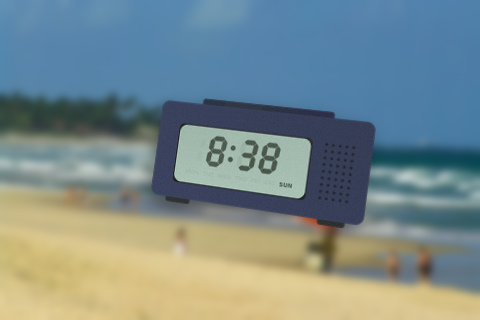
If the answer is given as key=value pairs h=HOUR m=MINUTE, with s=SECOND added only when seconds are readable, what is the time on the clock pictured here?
h=8 m=38
